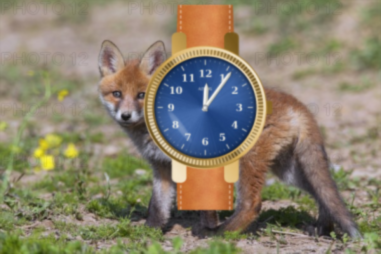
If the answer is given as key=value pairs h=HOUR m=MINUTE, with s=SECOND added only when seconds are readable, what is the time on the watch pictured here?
h=12 m=6
